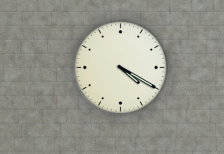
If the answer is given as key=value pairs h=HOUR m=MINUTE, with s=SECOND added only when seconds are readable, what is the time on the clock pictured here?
h=4 m=20
